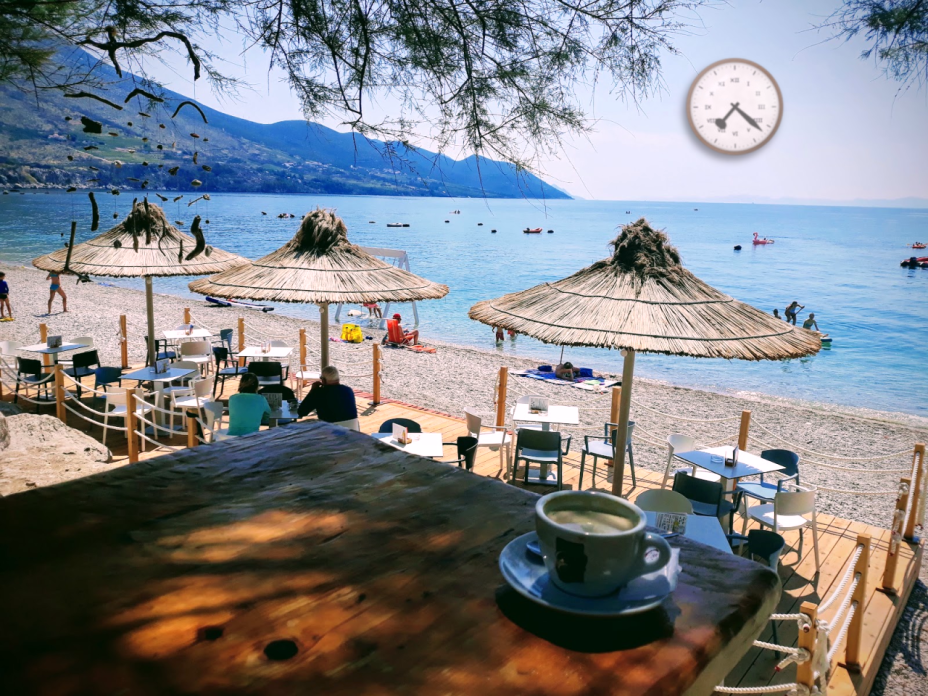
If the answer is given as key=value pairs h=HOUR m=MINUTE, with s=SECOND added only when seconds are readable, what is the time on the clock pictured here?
h=7 m=22
